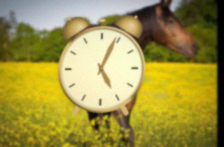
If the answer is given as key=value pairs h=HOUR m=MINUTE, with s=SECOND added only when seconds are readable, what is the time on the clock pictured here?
h=5 m=4
